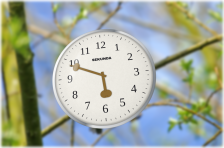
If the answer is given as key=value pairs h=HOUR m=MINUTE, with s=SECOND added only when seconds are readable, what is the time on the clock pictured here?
h=5 m=49
